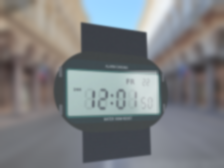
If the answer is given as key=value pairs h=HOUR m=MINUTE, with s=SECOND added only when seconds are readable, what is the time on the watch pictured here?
h=12 m=1 s=50
